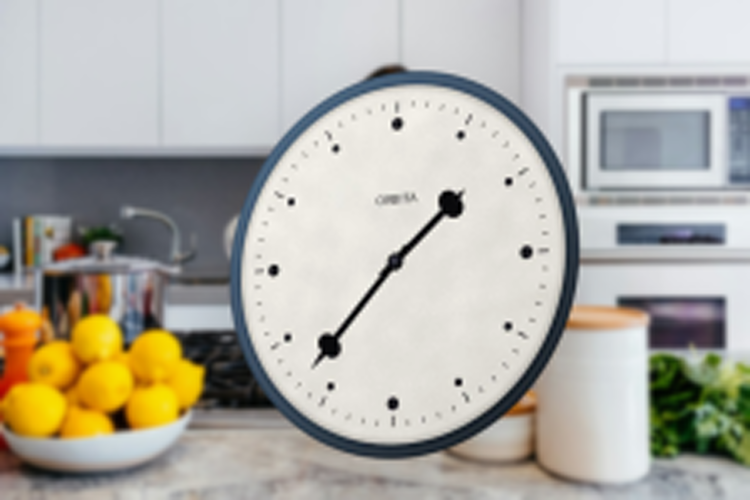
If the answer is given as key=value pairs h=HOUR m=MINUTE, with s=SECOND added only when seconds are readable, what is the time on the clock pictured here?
h=1 m=37
